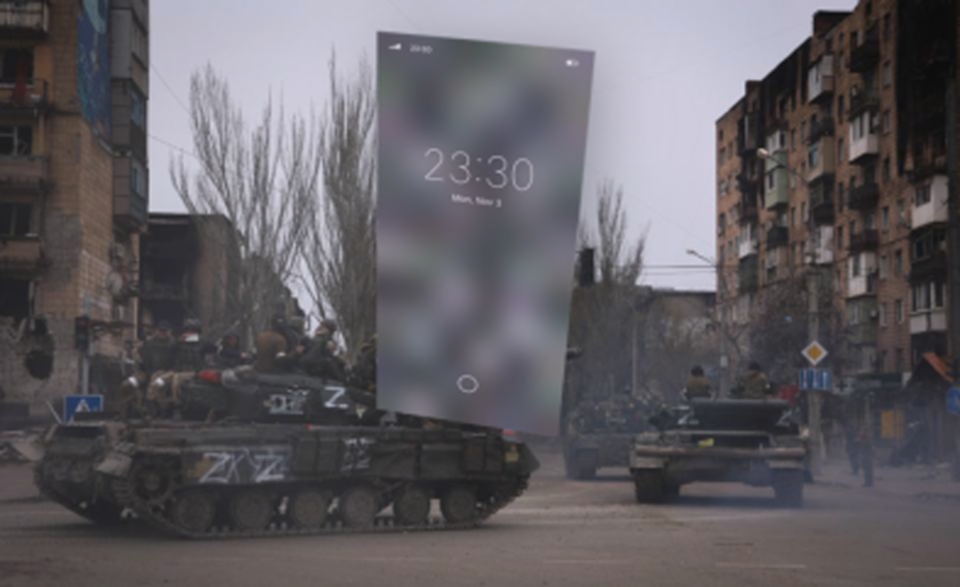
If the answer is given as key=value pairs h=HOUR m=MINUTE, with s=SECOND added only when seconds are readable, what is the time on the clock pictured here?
h=23 m=30
